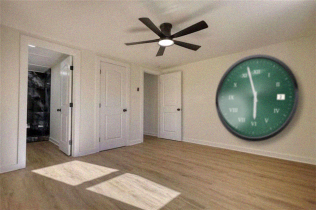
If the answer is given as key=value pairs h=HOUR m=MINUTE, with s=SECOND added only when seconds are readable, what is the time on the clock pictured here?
h=5 m=57
